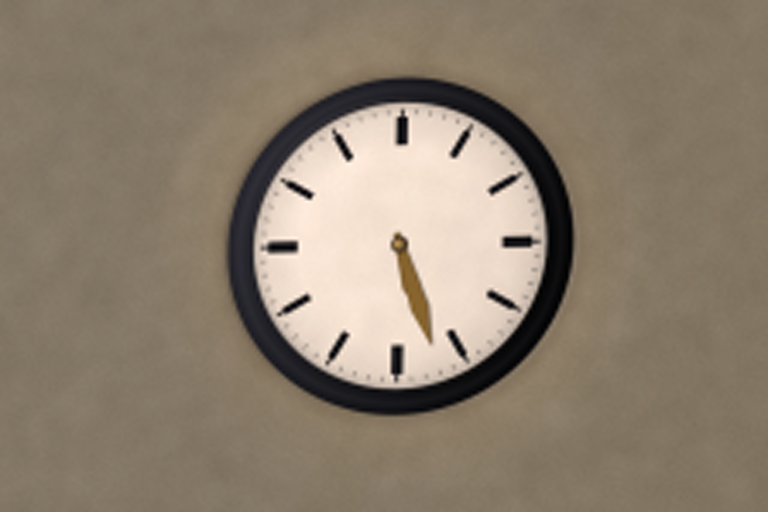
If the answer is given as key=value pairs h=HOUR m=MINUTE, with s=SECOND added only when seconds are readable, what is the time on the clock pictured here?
h=5 m=27
